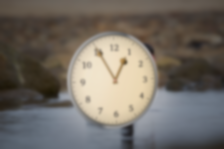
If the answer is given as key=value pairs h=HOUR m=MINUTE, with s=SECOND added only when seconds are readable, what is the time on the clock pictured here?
h=12 m=55
